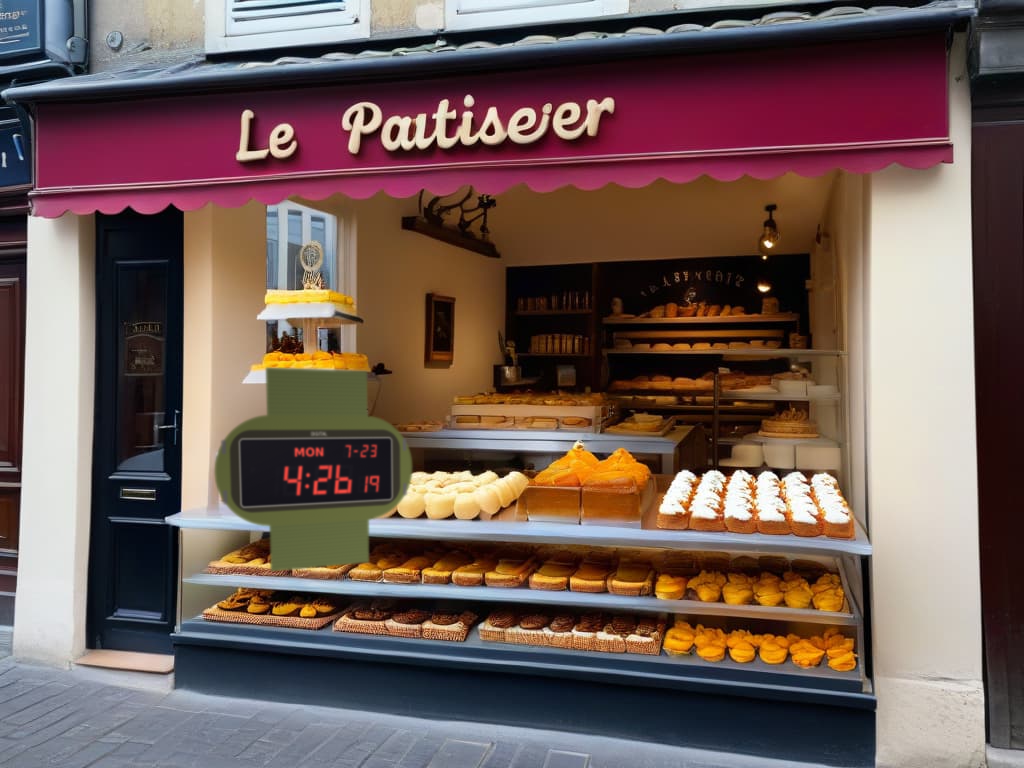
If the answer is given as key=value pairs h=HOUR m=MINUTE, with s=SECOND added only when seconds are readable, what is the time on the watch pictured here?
h=4 m=26 s=19
